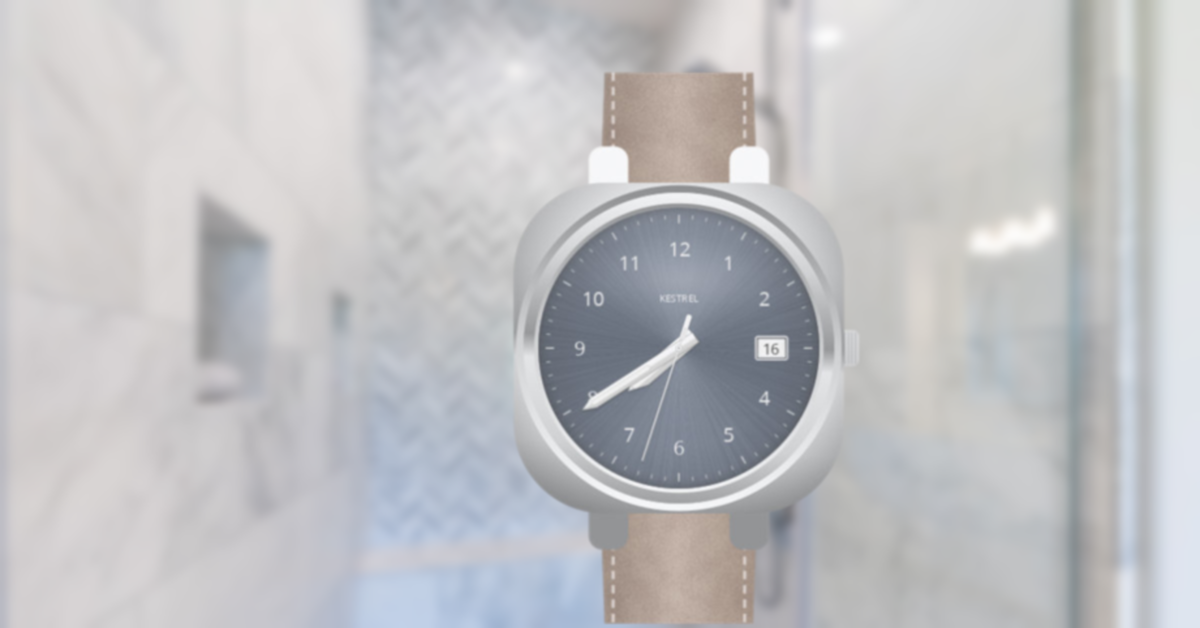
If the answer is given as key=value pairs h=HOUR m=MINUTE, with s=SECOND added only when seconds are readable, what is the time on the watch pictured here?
h=7 m=39 s=33
